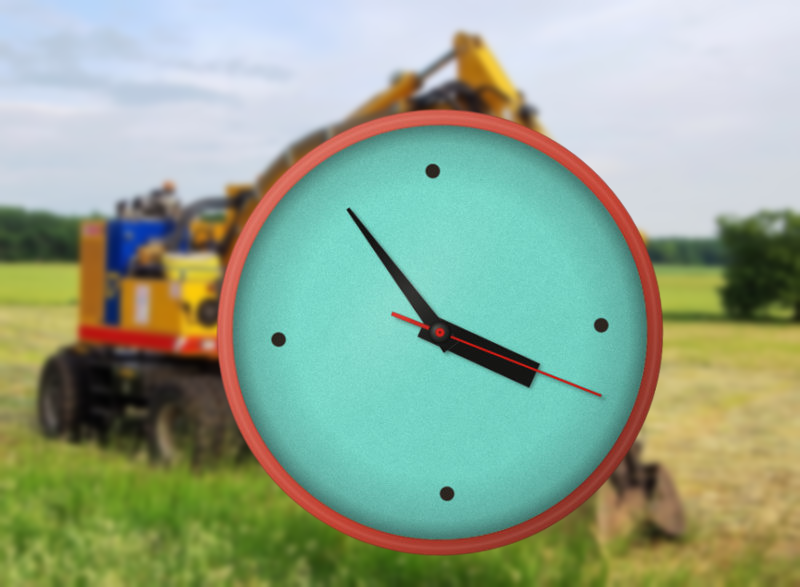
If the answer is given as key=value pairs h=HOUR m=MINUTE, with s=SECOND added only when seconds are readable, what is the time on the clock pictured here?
h=3 m=54 s=19
